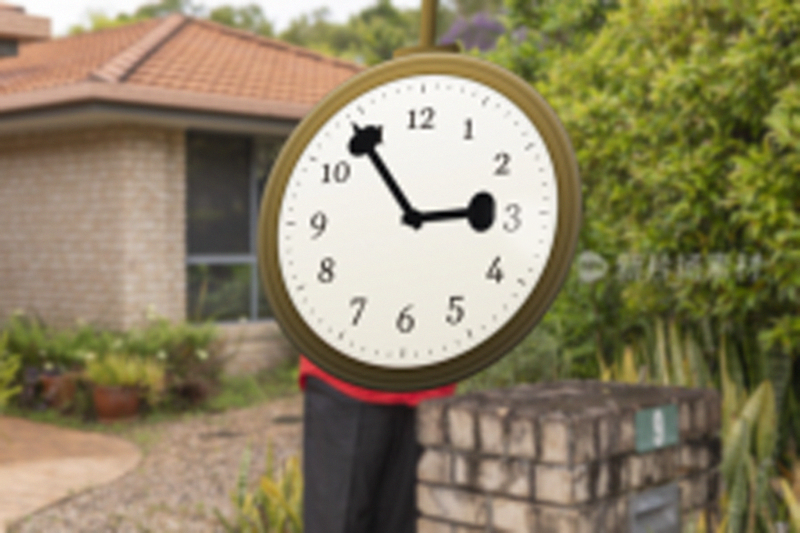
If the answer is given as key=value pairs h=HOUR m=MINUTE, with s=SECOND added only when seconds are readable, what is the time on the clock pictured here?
h=2 m=54
